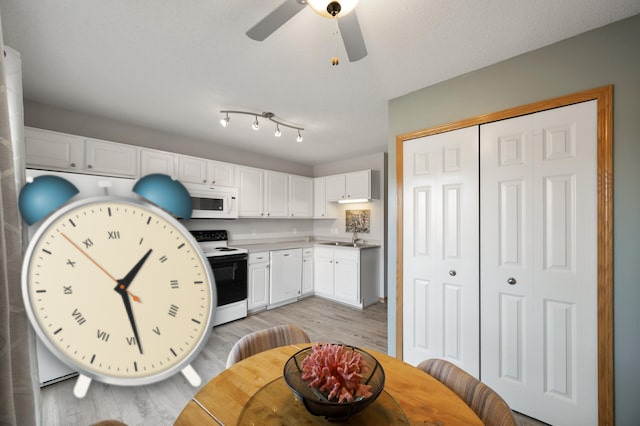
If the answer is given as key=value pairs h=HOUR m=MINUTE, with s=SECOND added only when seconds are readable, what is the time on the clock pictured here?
h=1 m=28 s=53
